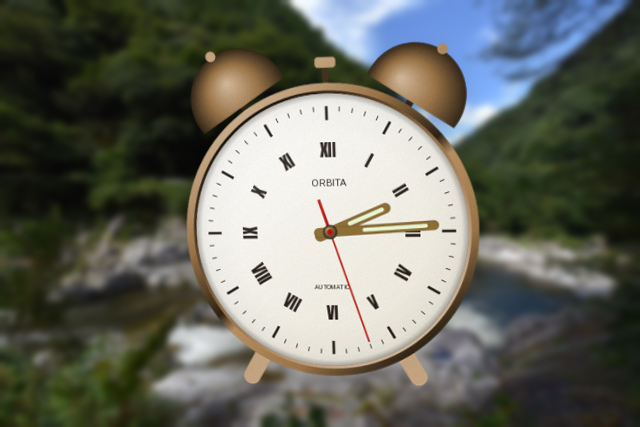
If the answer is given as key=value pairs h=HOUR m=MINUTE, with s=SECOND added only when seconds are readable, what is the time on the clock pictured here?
h=2 m=14 s=27
